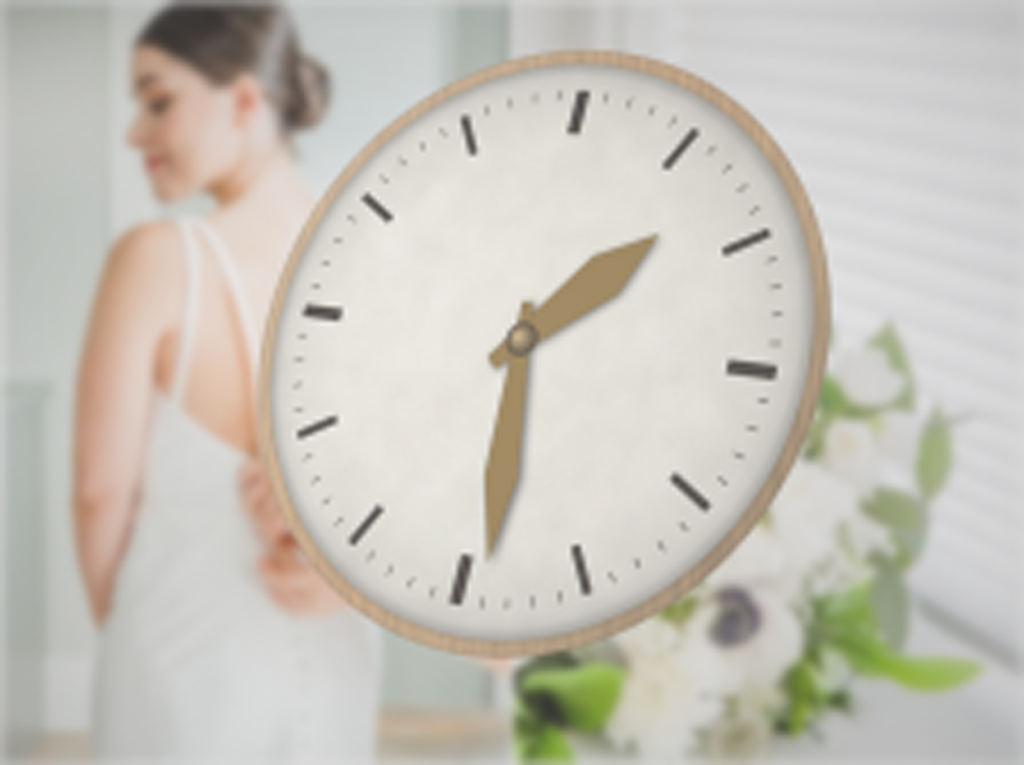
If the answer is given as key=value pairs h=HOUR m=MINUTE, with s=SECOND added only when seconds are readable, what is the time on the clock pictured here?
h=1 m=29
